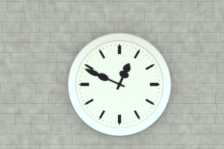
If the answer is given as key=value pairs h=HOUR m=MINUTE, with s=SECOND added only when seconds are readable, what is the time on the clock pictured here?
h=12 m=49
